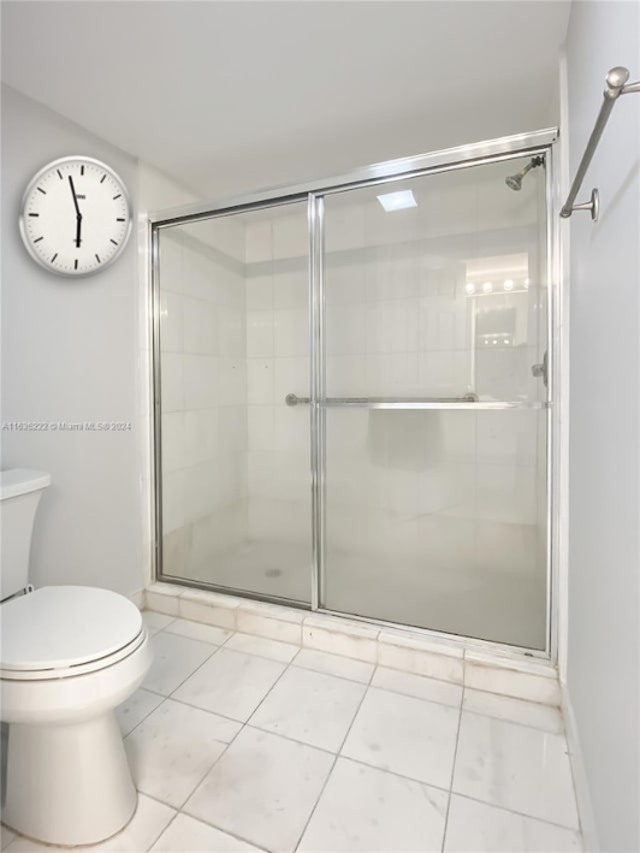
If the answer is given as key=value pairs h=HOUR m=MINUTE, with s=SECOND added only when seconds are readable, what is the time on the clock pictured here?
h=5 m=57
